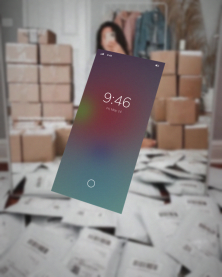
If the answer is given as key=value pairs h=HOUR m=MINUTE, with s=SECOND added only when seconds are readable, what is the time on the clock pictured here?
h=9 m=46
